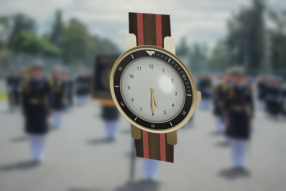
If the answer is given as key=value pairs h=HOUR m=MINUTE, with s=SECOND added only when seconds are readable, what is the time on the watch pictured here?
h=5 m=30
